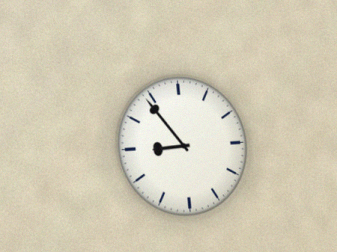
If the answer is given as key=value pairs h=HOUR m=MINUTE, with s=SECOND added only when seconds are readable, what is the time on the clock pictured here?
h=8 m=54
